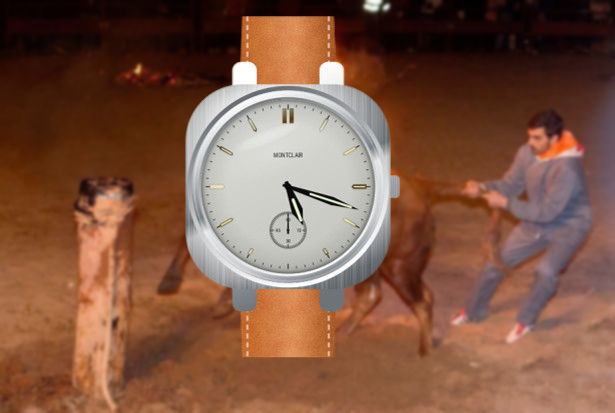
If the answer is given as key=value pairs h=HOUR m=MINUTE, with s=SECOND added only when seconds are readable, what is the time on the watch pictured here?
h=5 m=18
